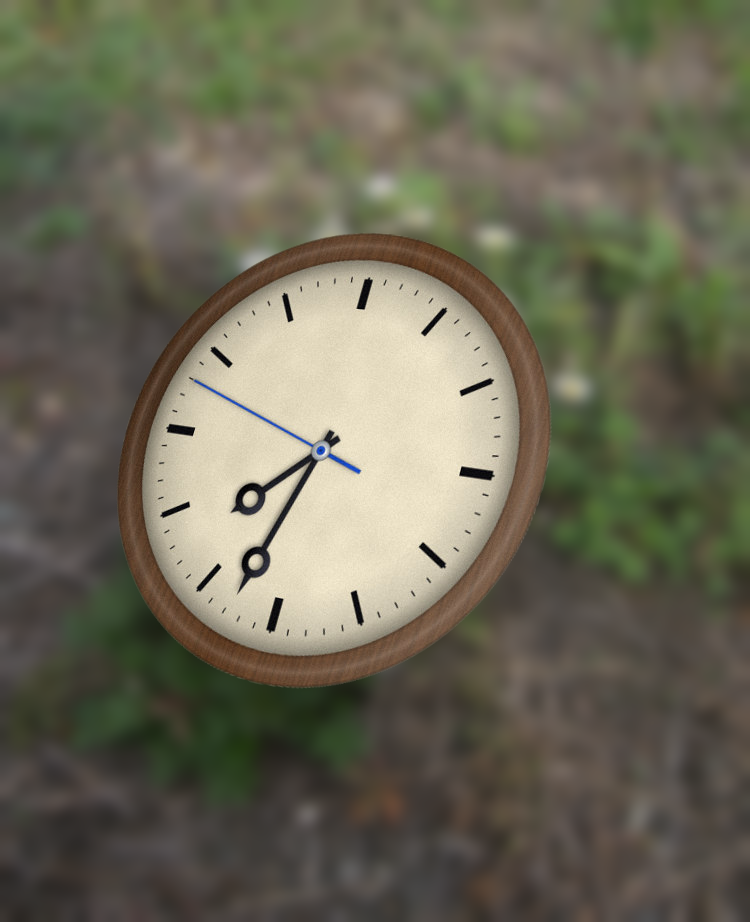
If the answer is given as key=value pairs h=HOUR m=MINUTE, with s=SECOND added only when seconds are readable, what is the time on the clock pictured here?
h=7 m=32 s=48
